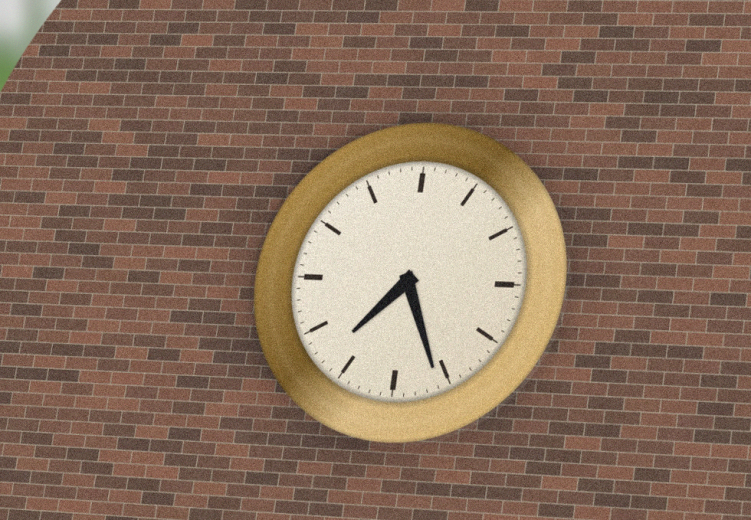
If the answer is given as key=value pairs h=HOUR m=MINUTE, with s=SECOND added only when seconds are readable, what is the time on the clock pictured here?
h=7 m=26
